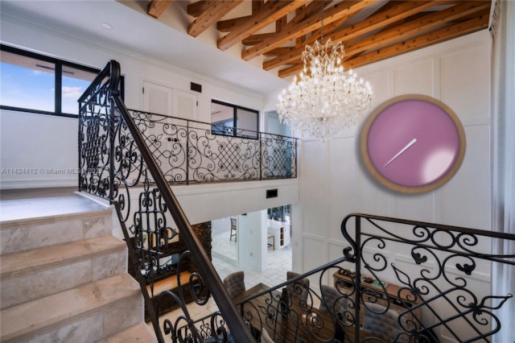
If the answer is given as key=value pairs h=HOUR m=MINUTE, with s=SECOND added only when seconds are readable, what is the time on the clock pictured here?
h=7 m=38
